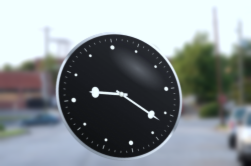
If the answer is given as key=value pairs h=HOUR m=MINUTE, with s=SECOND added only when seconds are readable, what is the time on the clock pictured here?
h=9 m=22
